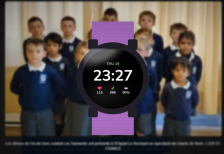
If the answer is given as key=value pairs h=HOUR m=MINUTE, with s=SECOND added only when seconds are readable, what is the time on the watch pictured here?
h=23 m=27
